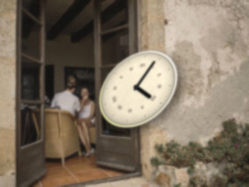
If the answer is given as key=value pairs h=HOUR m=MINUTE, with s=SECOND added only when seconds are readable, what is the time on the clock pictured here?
h=4 m=4
